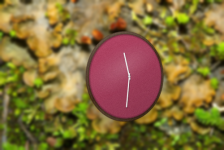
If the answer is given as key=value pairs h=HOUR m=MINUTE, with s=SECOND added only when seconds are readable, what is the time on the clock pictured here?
h=11 m=31
